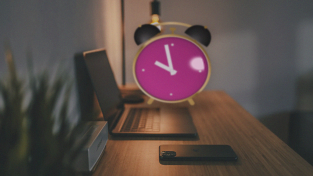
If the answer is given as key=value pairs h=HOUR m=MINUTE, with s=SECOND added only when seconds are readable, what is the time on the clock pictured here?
h=9 m=58
